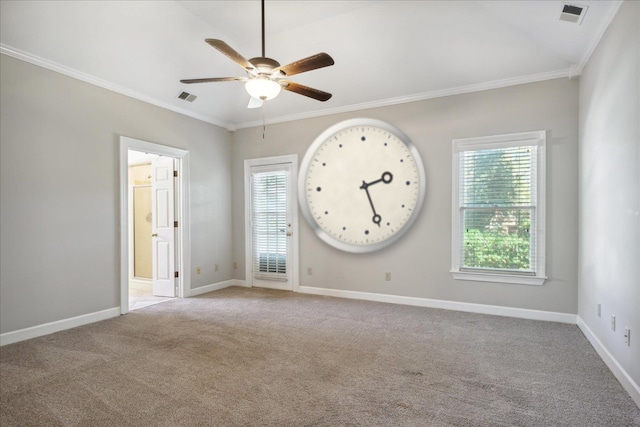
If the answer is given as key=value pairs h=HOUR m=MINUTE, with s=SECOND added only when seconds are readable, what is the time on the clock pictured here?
h=2 m=27
